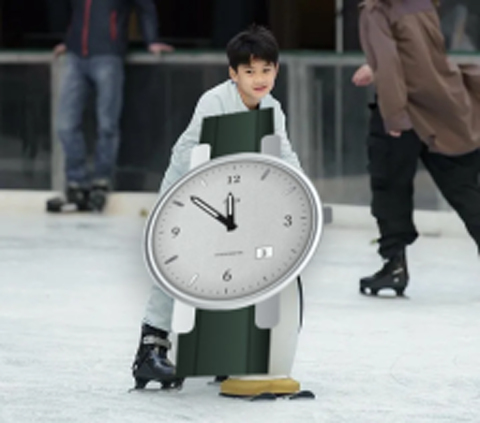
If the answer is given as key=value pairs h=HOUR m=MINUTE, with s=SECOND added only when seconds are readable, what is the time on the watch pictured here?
h=11 m=52
